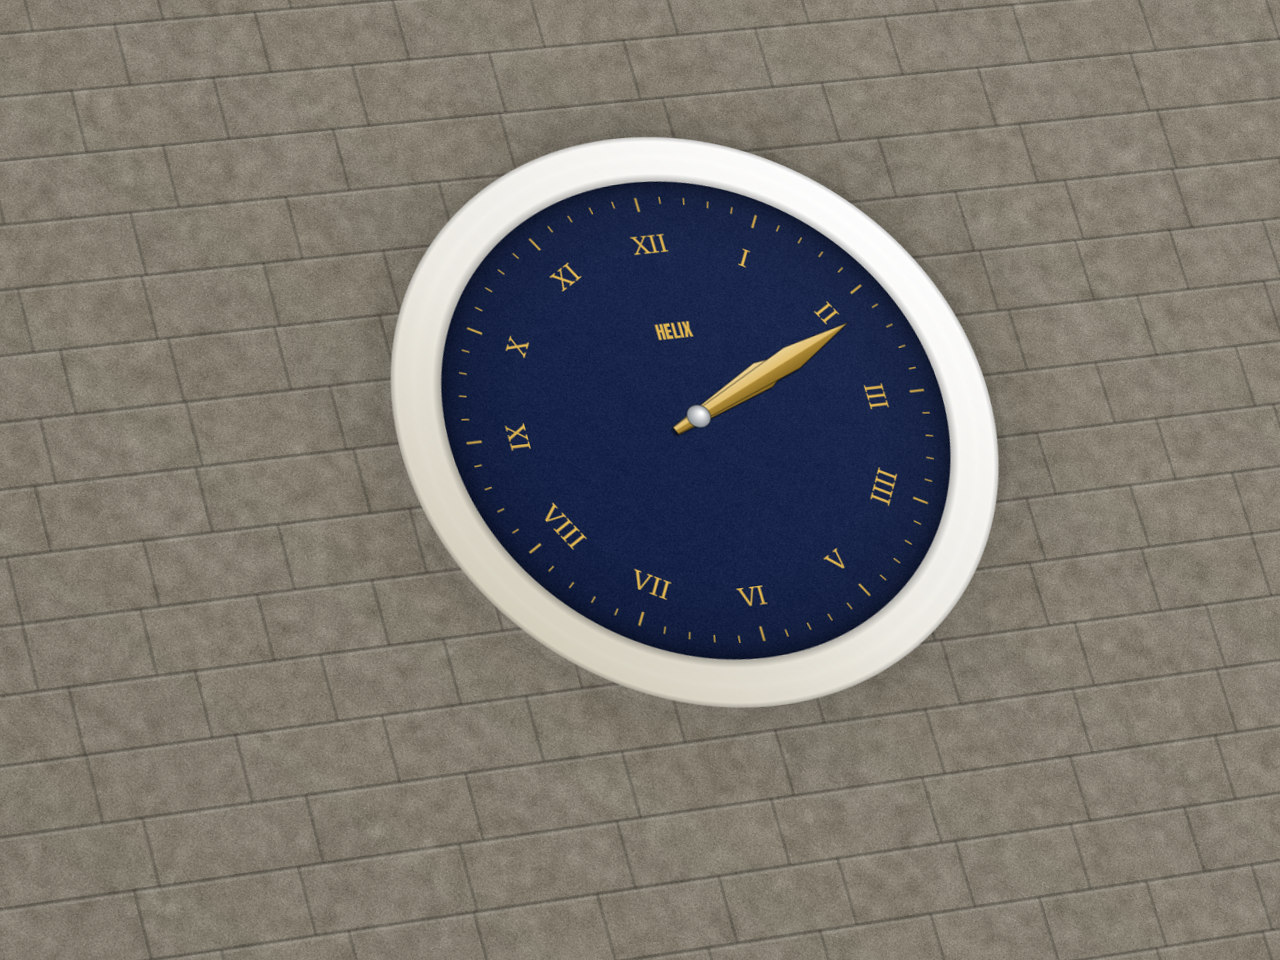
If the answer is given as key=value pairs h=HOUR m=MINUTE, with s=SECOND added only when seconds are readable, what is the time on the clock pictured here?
h=2 m=11
